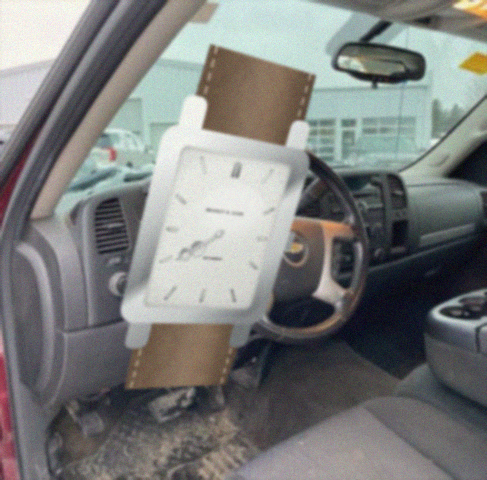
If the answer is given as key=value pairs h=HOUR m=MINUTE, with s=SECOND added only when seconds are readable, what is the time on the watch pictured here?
h=7 m=39
